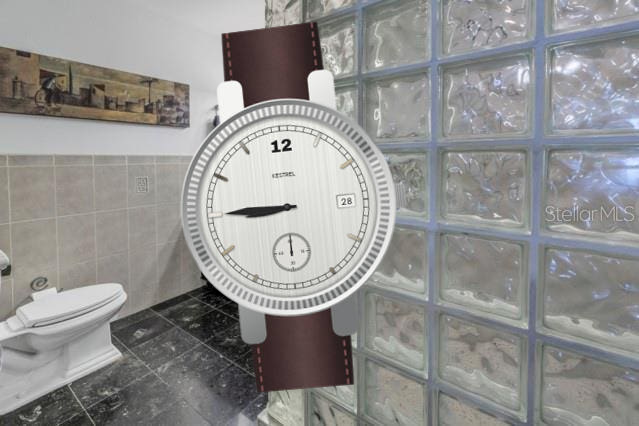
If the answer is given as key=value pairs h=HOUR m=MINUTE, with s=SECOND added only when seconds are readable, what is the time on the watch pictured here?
h=8 m=45
